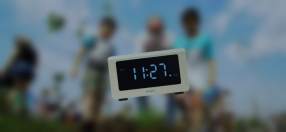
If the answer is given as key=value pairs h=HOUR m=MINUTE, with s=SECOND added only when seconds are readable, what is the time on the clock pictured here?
h=11 m=27
